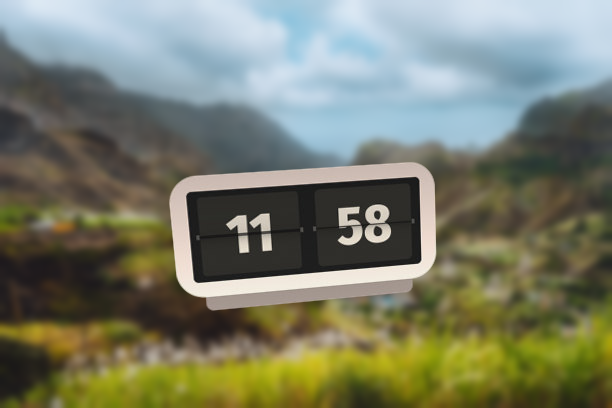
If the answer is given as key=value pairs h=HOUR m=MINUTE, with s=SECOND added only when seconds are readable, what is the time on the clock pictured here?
h=11 m=58
